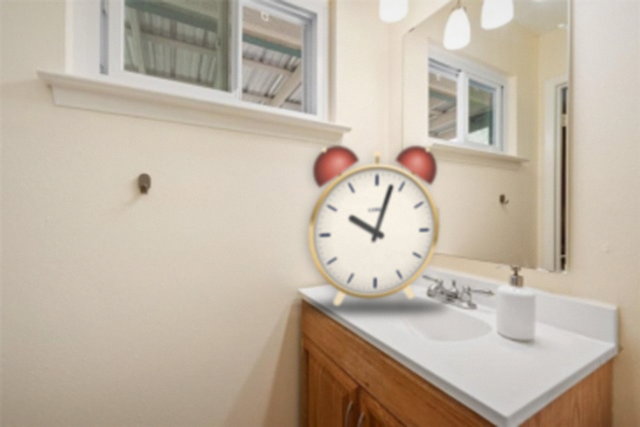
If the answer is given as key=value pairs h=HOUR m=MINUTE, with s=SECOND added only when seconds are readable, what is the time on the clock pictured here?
h=10 m=3
